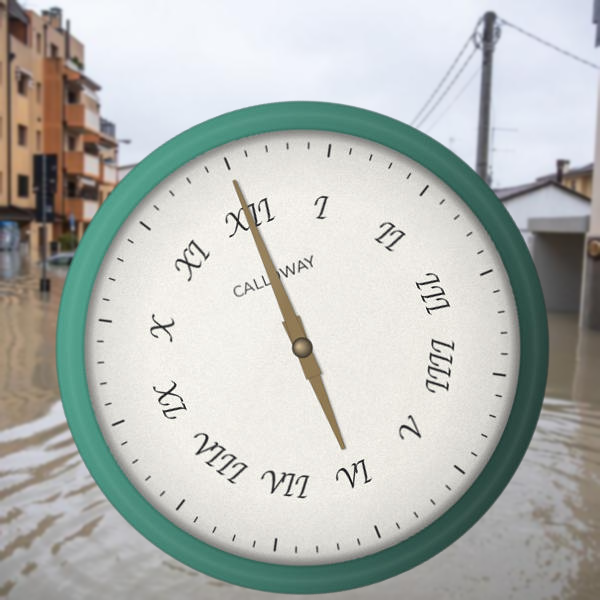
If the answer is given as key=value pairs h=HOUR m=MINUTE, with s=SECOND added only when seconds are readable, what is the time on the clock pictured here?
h=6 m=0
